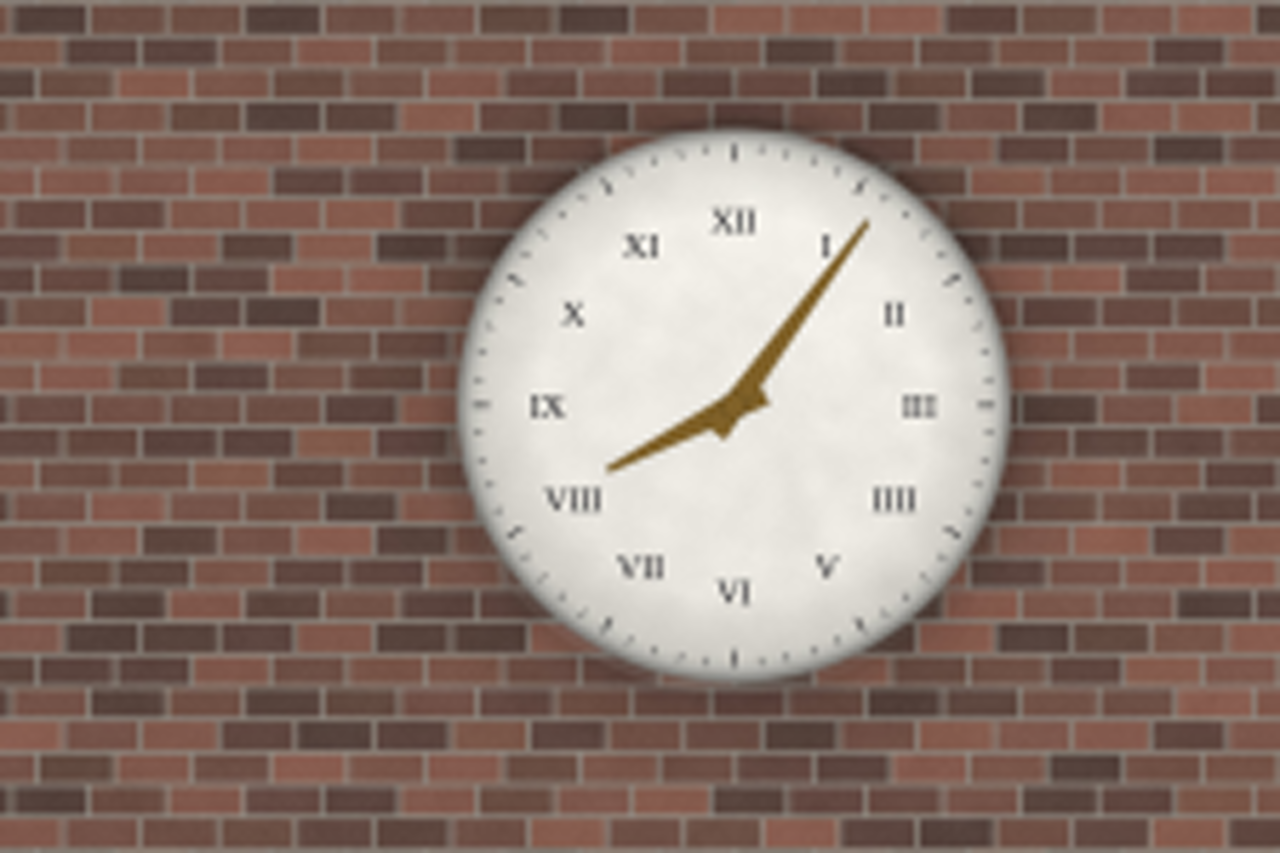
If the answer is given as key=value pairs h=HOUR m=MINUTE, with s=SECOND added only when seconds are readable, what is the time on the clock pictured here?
h=8 m=6
